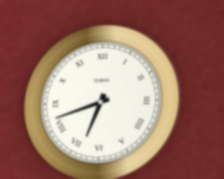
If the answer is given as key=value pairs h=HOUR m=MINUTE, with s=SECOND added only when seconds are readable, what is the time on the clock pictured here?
h=6 m=42
